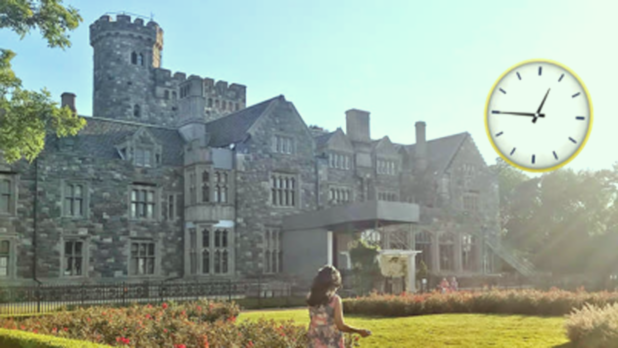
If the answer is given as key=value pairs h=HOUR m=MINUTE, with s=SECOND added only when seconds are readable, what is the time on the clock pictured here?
h=12 m=45
